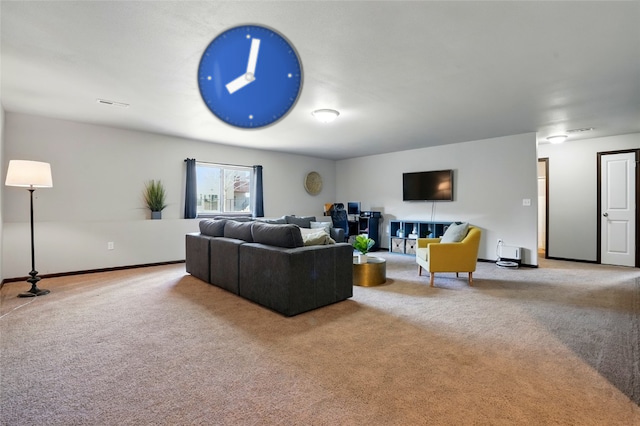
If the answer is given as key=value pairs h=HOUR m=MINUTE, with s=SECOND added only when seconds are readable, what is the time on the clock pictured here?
h=8 m=2
